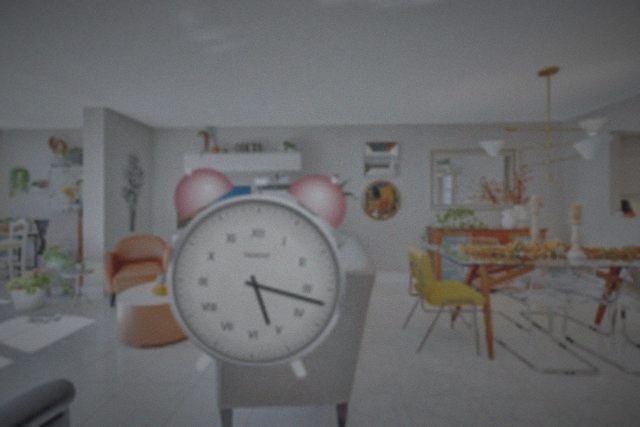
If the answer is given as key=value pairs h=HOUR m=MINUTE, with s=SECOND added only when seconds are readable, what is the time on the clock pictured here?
h=5 m=17
